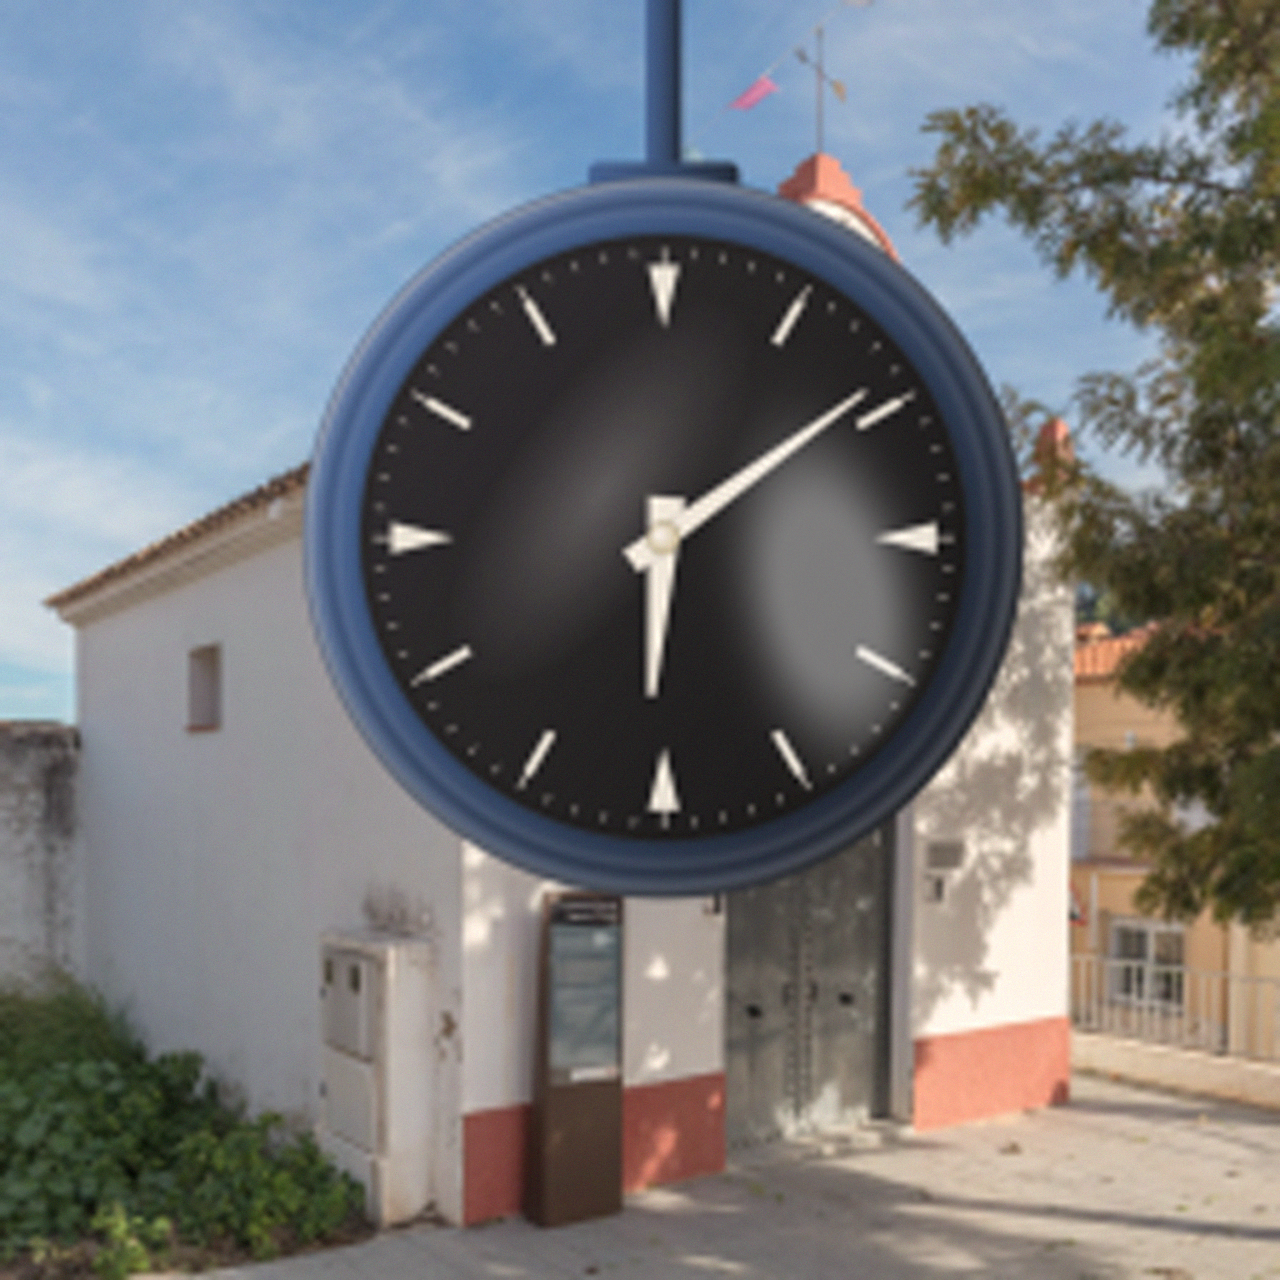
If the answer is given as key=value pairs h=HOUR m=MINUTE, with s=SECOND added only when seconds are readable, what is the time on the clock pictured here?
h=6 m=9
